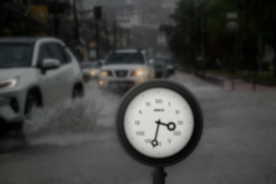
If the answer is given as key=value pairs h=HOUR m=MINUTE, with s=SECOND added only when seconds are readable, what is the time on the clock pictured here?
h=3 m=32
